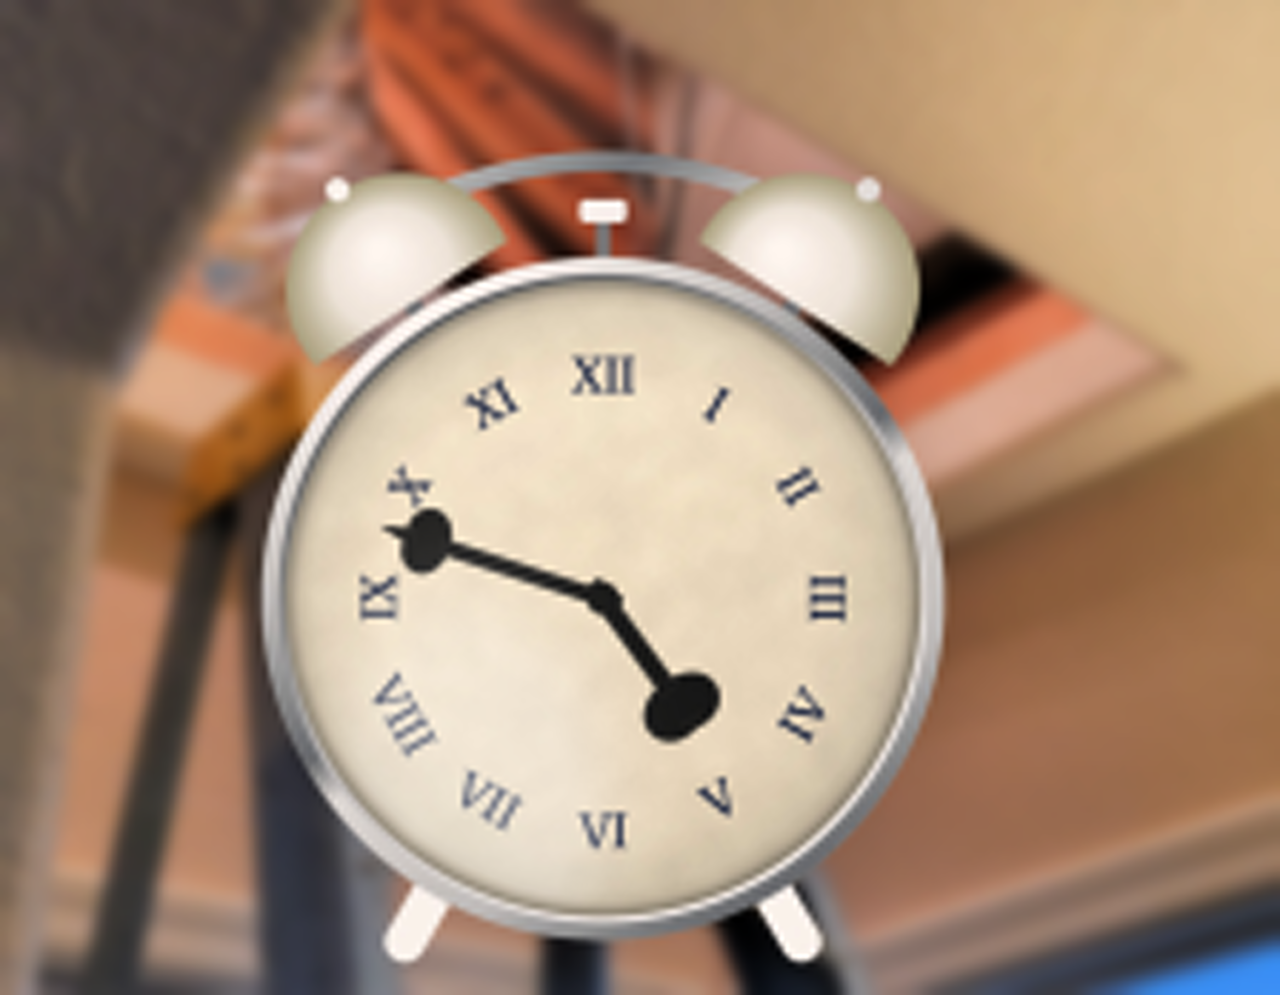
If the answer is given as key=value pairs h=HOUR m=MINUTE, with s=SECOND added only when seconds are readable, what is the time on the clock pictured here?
h=4 m=48
